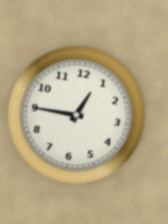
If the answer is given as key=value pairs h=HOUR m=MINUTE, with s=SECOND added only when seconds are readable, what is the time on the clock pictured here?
h=12 m=45
